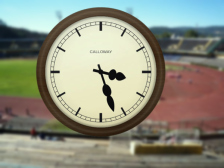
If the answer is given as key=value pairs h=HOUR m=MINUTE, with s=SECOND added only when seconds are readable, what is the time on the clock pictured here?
h=3 m=27
